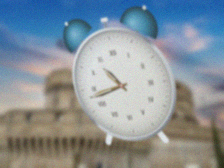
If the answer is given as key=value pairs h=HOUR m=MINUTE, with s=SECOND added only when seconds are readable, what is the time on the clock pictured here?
h=10 m=43
